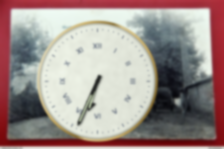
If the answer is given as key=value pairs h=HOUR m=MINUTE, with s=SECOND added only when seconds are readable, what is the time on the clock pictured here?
h=6 m=34
